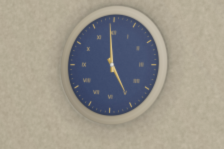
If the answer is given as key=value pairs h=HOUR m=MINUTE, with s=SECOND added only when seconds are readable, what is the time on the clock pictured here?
h=4 m=59
